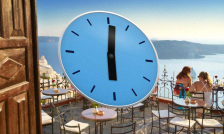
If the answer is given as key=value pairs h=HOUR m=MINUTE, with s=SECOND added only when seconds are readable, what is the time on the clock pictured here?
h=6 m=1
